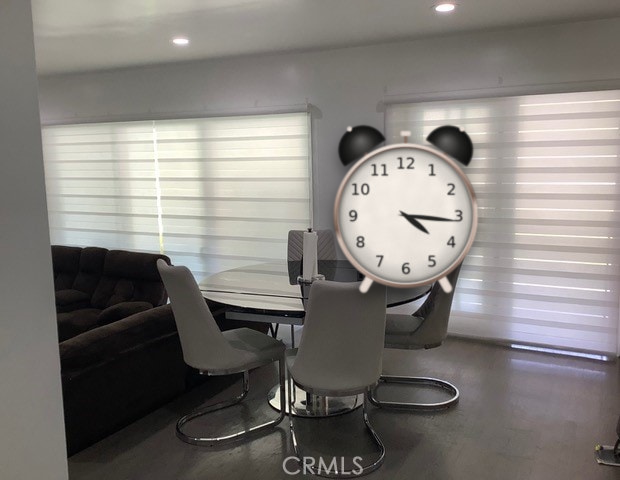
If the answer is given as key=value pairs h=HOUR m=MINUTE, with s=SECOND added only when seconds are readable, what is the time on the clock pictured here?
h=4 m=16
